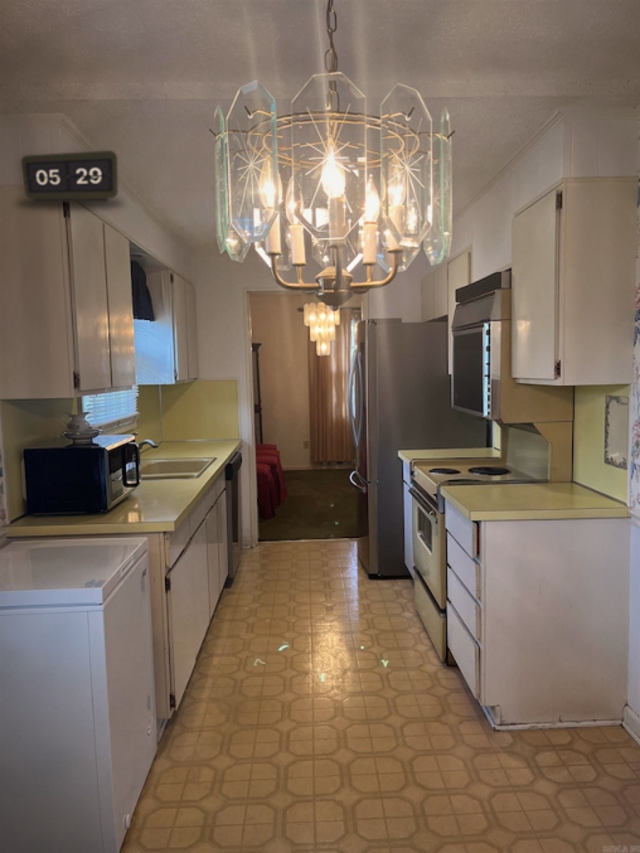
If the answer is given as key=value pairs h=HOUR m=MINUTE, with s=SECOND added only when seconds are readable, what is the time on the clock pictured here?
h=5 m=29
